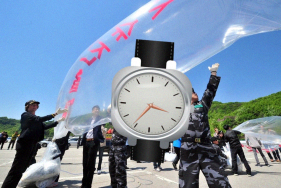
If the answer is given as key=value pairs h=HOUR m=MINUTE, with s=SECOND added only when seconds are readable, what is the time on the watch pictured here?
h=3 m=36
